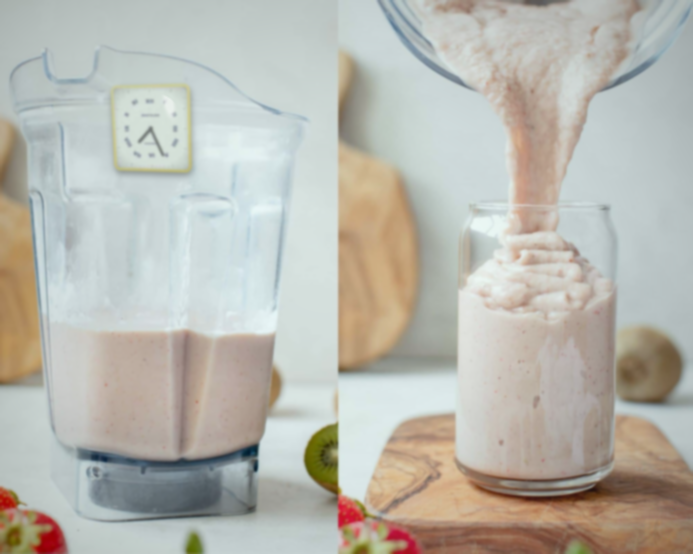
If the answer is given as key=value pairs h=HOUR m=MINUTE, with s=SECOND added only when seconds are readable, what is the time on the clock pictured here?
h=7 m=26
